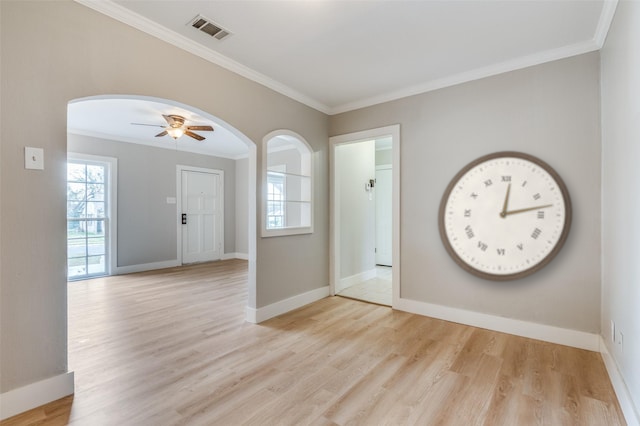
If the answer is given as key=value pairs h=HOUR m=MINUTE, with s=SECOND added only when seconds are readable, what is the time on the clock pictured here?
h=12 m=13
